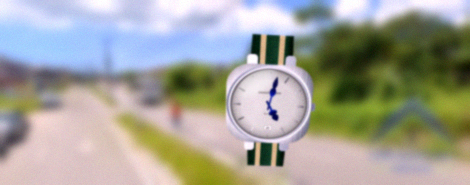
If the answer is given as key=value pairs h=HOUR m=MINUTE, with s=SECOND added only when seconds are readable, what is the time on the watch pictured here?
h=5 m=2
